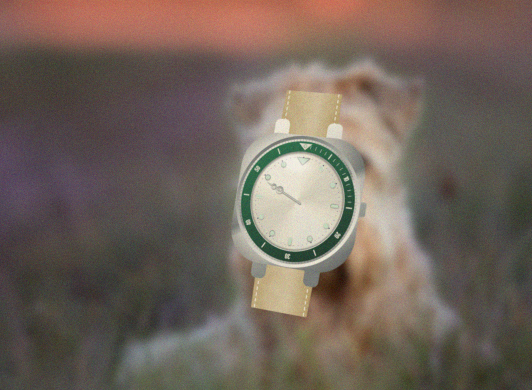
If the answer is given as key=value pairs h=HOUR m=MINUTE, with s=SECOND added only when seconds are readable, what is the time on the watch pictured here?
h=9 m=49
